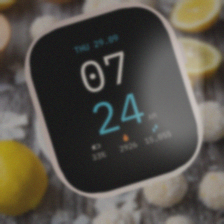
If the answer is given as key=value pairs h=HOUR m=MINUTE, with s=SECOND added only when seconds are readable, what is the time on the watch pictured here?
h=7 m=24
